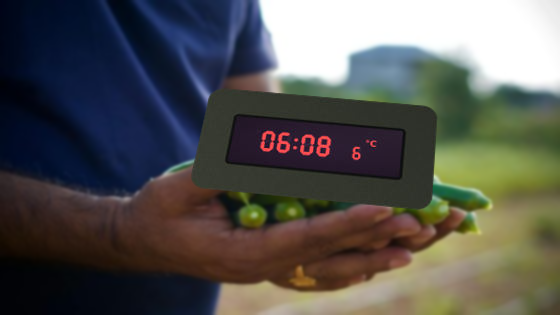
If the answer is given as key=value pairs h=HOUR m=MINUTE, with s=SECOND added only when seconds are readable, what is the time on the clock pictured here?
h=6 m=8
